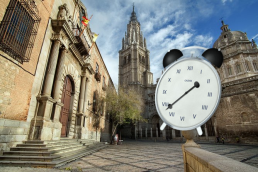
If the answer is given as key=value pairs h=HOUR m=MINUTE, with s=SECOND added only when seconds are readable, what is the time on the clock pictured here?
h=1 m=38
